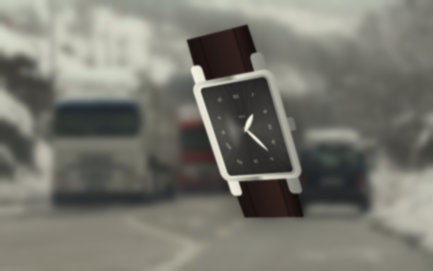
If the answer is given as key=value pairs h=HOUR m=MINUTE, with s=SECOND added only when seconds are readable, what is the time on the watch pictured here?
h=1 m=24
